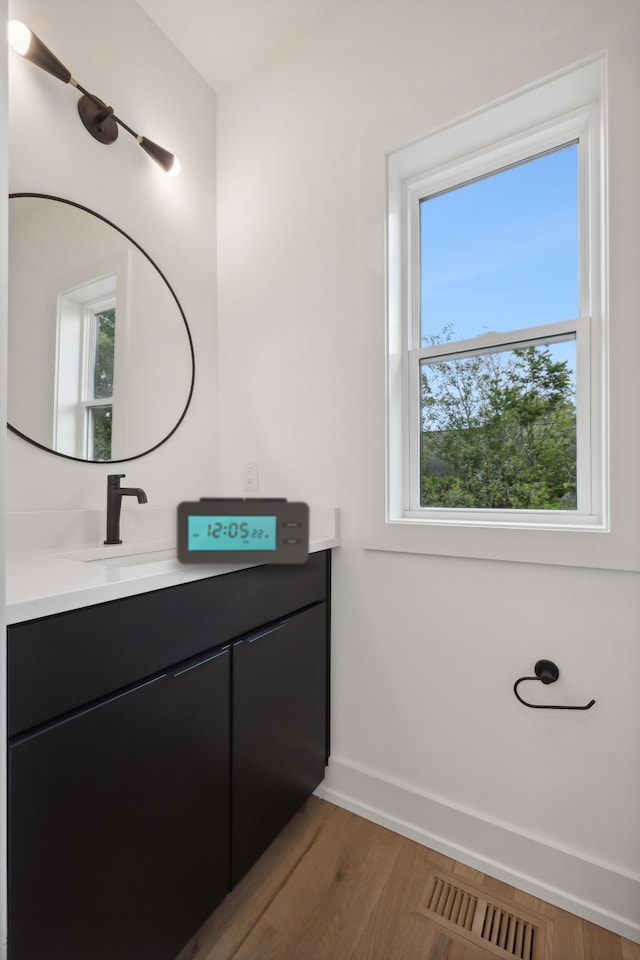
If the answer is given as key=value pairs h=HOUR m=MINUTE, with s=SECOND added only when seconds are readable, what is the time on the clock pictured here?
h=12 m=5
